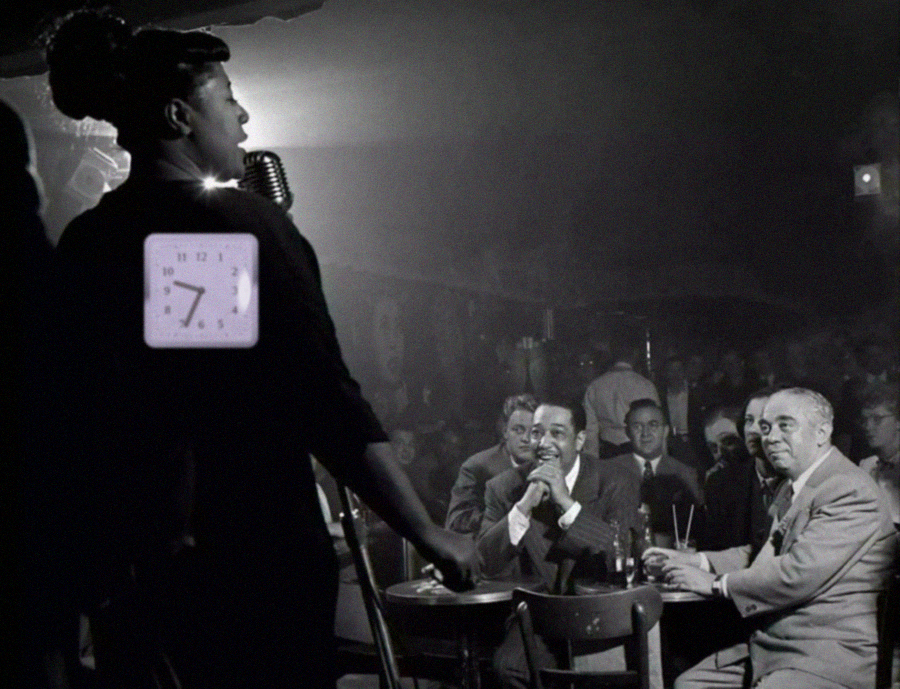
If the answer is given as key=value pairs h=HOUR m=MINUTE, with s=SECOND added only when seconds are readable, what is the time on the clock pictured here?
h=9 m=34
